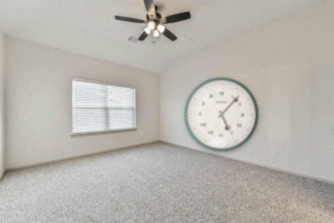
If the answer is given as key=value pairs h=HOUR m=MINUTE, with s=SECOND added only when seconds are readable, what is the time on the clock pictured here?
h=5 m=7
